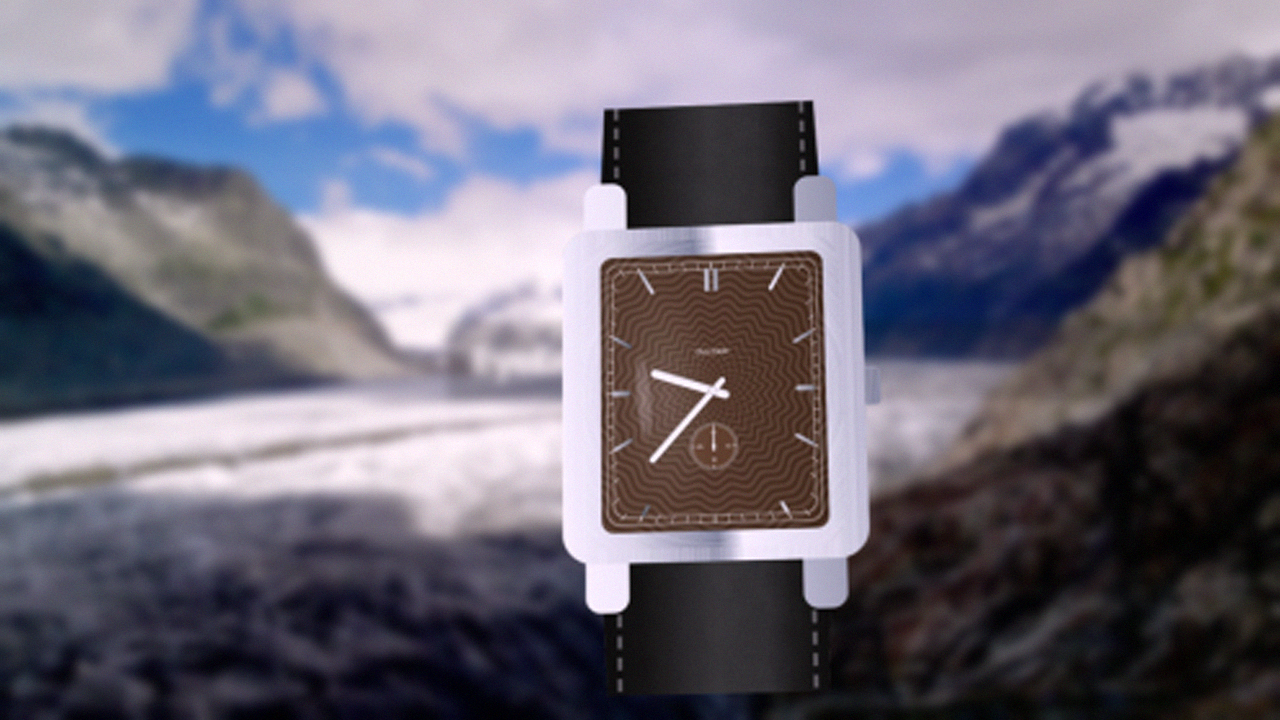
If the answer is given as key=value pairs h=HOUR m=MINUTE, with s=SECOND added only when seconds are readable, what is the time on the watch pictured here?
h=9 m=37
